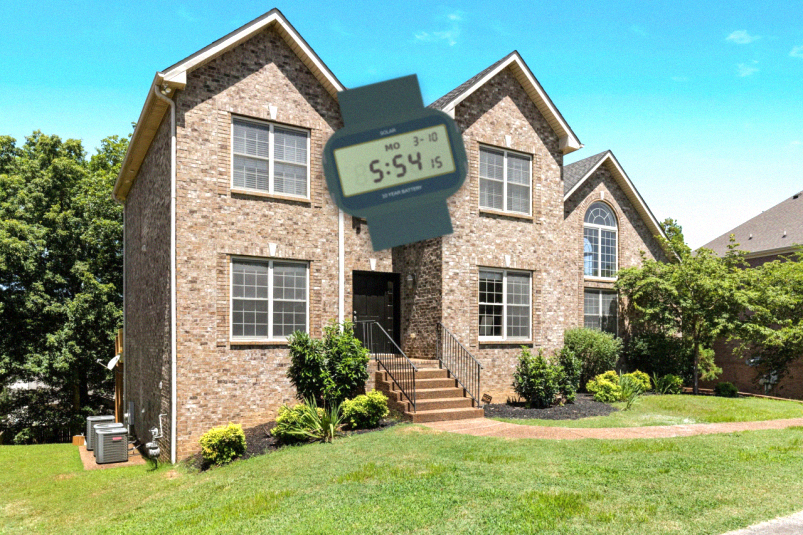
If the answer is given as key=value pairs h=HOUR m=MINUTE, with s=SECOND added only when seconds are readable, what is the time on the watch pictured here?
h=5 m=54 s=15
